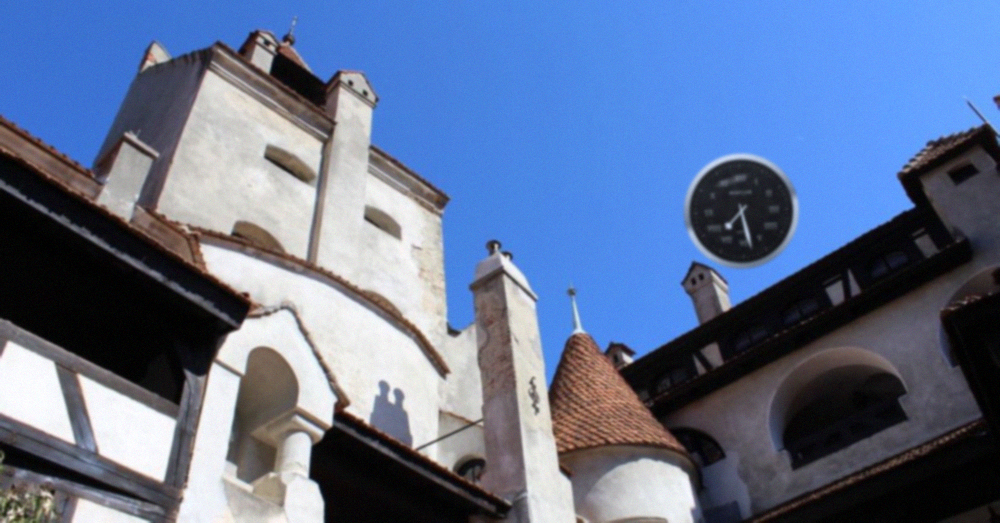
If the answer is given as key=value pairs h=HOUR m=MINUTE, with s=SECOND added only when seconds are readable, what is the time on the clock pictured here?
h=7 m=28
